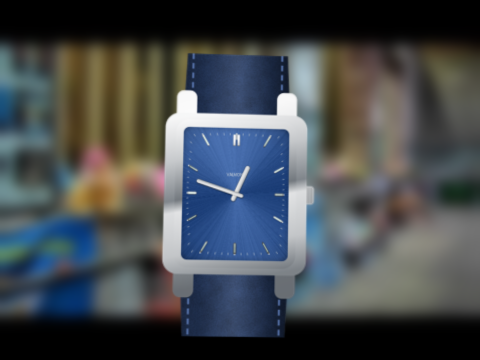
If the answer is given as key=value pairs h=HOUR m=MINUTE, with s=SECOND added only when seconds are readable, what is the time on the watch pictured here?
h=12 m=48
